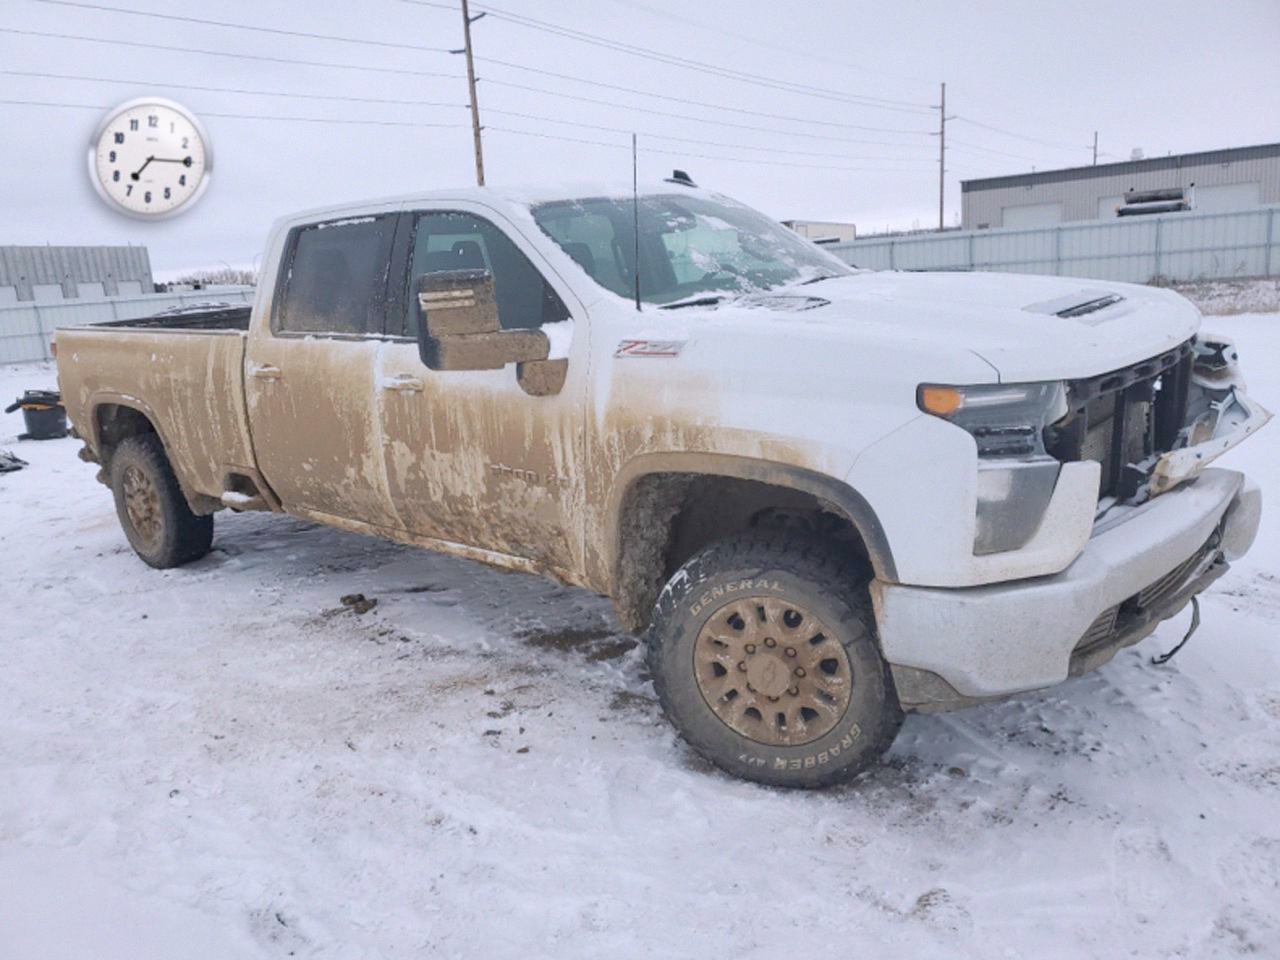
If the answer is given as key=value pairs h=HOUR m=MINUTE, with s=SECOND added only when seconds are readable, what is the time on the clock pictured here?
h=7 m=15
